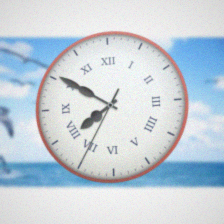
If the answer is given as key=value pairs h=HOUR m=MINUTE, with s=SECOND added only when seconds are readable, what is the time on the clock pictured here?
h=7 m=50 s=35
